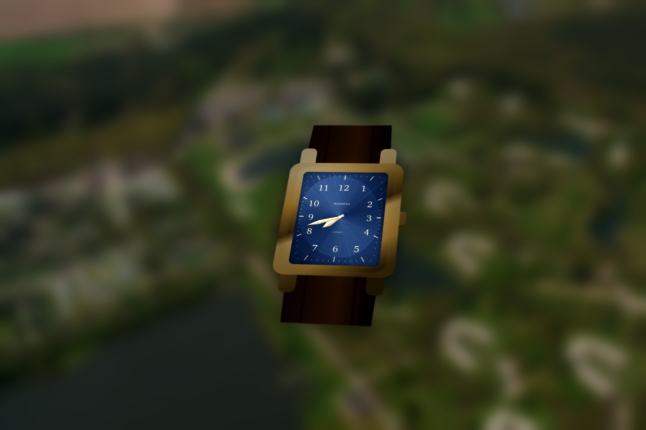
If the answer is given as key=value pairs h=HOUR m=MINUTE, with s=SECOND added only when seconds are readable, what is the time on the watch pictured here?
h=7 m=42
